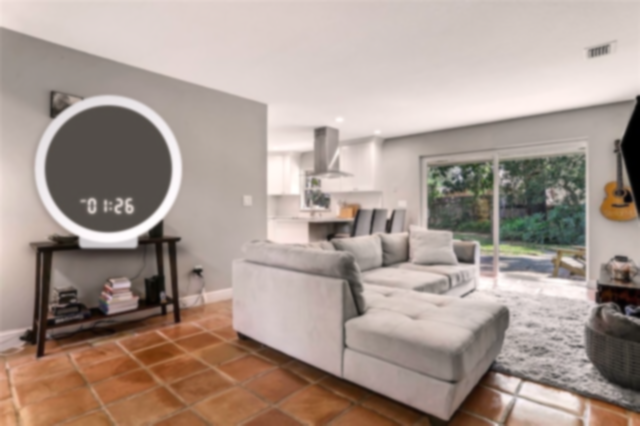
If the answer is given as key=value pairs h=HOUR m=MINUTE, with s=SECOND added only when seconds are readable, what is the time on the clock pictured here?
h=1 m=26
